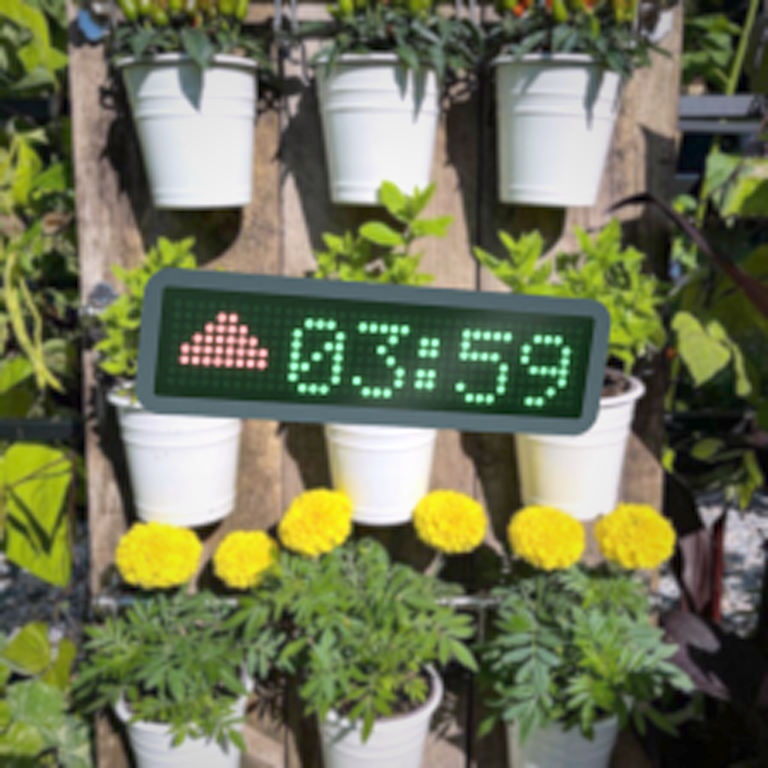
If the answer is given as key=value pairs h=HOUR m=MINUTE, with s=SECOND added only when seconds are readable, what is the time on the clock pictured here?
h=3 m=59
